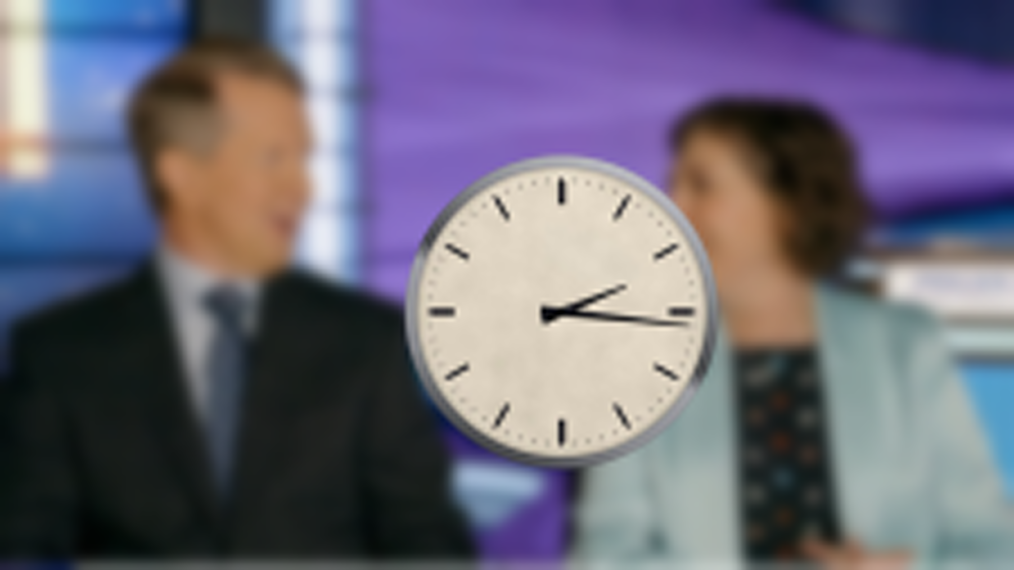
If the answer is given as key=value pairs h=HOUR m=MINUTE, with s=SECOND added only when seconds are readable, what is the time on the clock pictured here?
h=2 m=16
